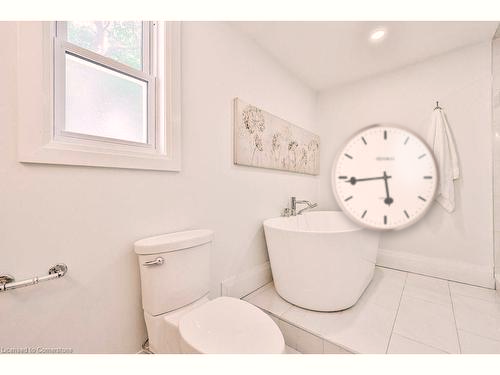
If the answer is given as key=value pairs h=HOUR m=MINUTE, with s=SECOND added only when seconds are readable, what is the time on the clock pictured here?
h=5 m=44
